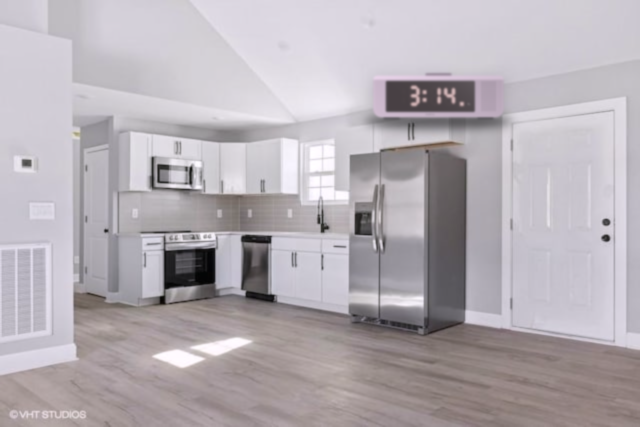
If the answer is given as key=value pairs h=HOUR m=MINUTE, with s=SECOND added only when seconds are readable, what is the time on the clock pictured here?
h=3 m=14
